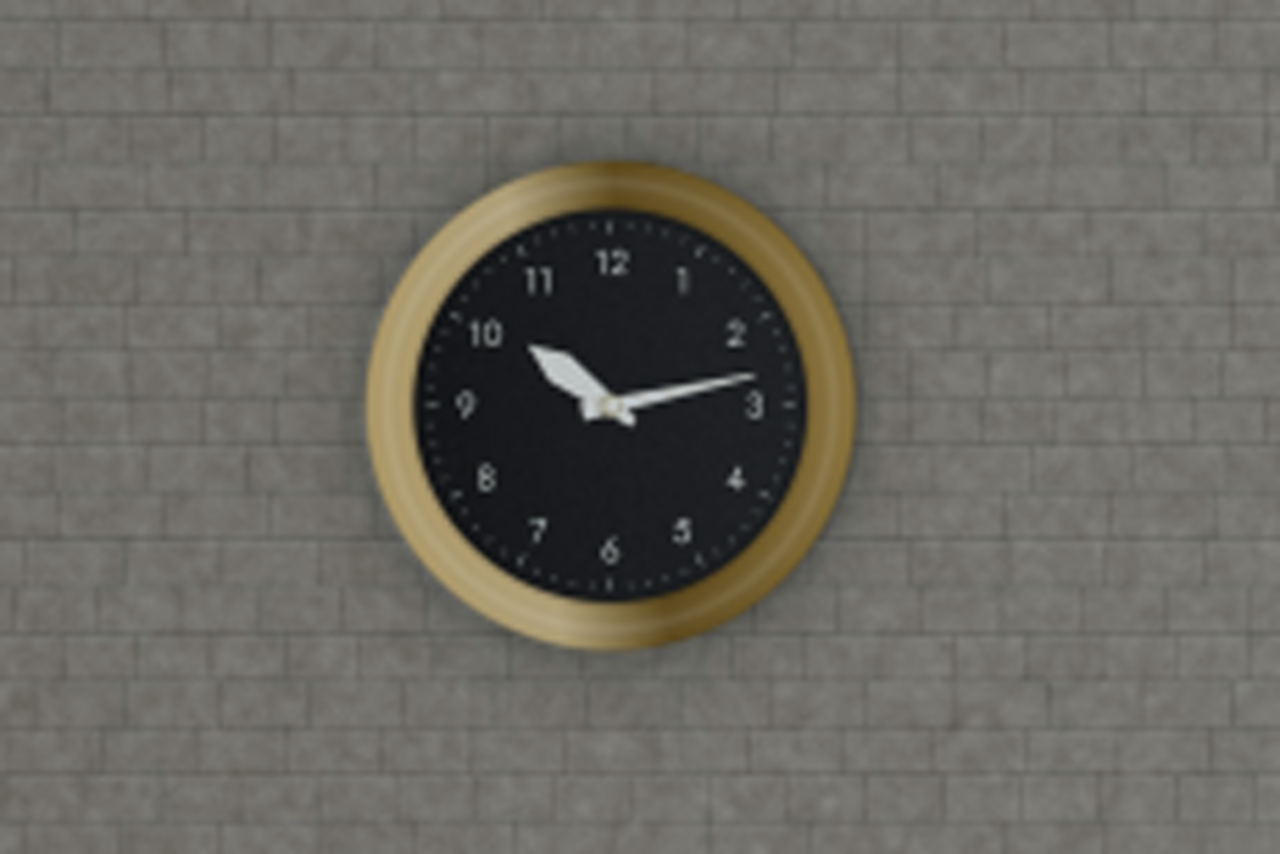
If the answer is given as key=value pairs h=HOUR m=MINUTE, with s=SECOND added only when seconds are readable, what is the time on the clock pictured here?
h=10 m=13
